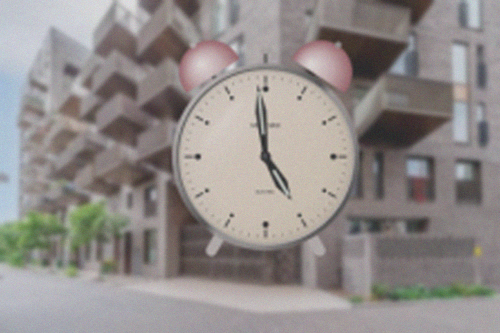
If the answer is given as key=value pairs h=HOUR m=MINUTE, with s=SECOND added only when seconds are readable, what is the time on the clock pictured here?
h=4 m=59
